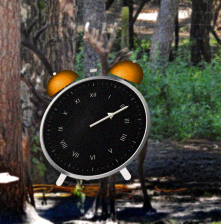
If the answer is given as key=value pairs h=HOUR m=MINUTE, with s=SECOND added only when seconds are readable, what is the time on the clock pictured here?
h=2 m=11
